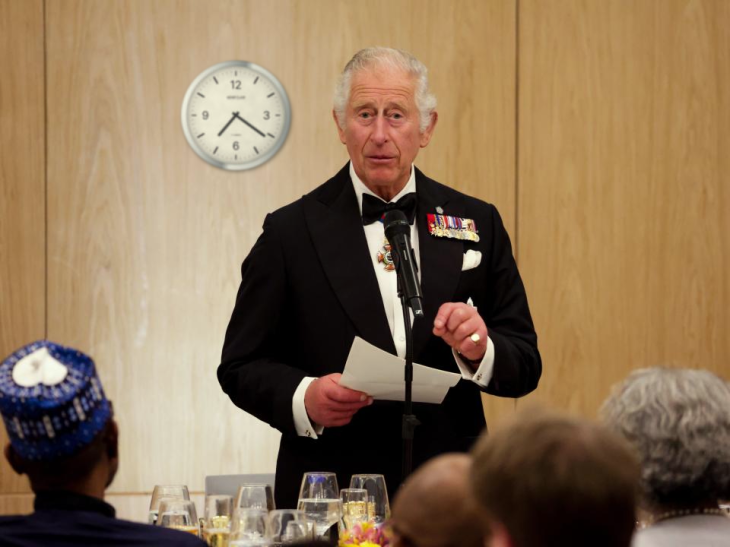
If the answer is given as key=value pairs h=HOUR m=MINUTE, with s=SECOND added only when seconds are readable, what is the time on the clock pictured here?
h=7 m=21
